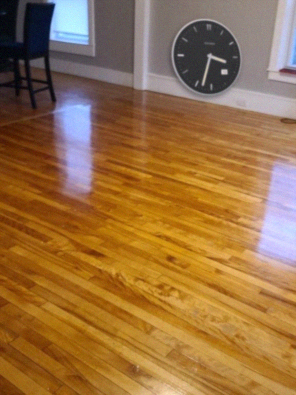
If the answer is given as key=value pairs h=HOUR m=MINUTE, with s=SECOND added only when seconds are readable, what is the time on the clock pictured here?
h=3 m=33
